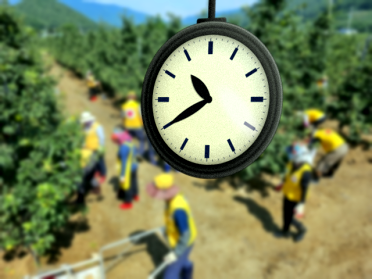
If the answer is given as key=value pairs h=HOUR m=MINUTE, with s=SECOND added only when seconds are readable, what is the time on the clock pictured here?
h=10 m=40
